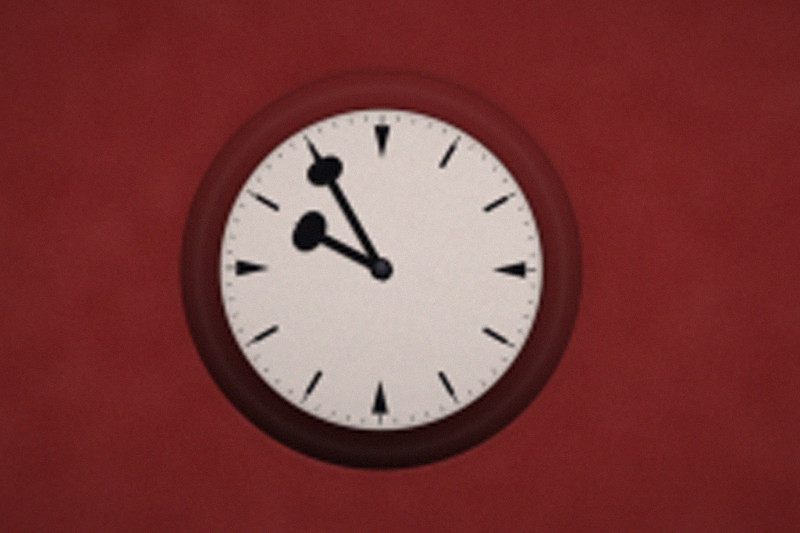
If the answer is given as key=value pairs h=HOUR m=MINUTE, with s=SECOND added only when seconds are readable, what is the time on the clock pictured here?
h=9 m=55
